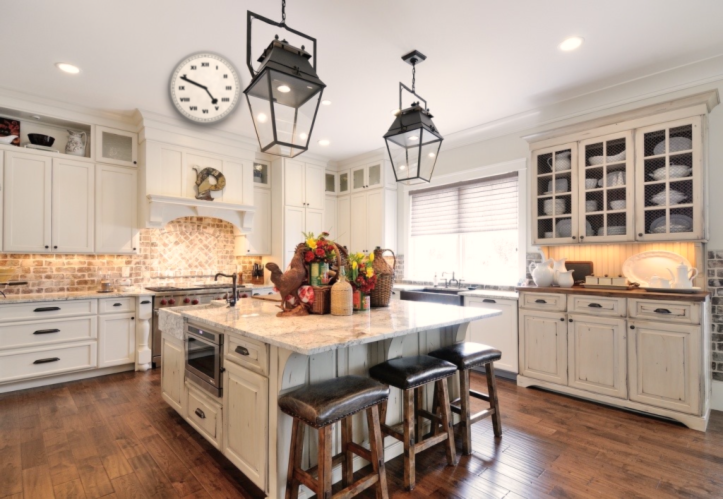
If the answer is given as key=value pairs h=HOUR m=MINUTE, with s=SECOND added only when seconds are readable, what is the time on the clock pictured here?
h=4 m=49
